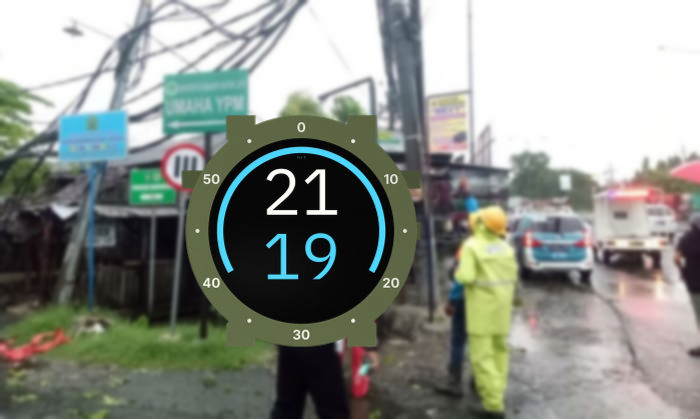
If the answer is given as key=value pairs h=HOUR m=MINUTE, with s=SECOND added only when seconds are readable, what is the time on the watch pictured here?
h=21 m=19
